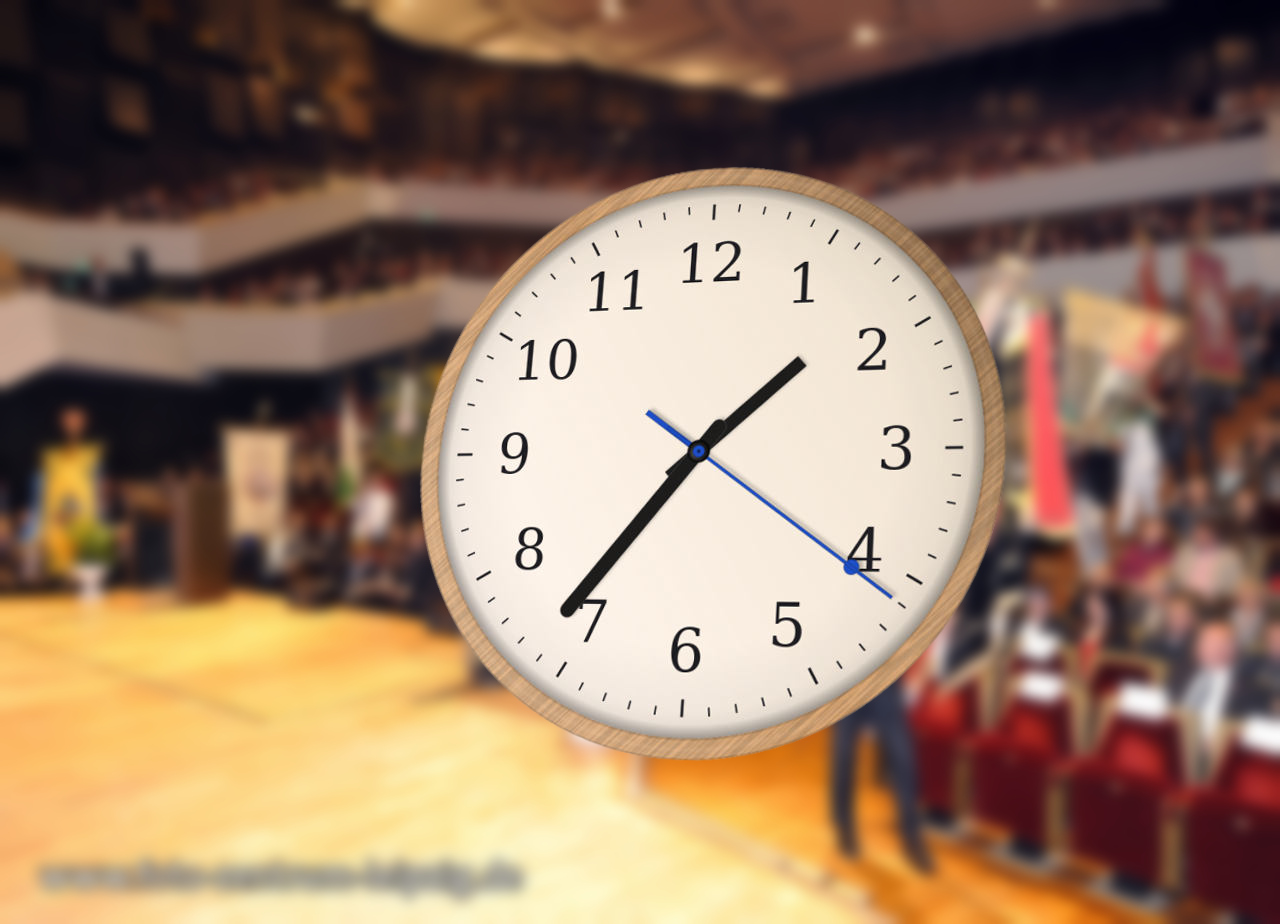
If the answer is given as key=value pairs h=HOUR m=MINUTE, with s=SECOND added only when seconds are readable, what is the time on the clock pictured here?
h=1 m=36 s=21
